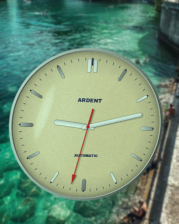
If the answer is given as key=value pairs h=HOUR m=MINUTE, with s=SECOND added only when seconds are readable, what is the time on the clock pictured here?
h=9 m=12 s=32
